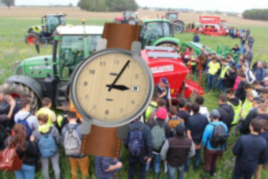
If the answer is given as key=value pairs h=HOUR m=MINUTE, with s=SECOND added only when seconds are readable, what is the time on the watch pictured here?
h=3 m=4
